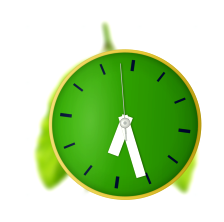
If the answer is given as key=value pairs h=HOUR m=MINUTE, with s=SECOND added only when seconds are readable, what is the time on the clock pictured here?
h=6 m=25 s=58
